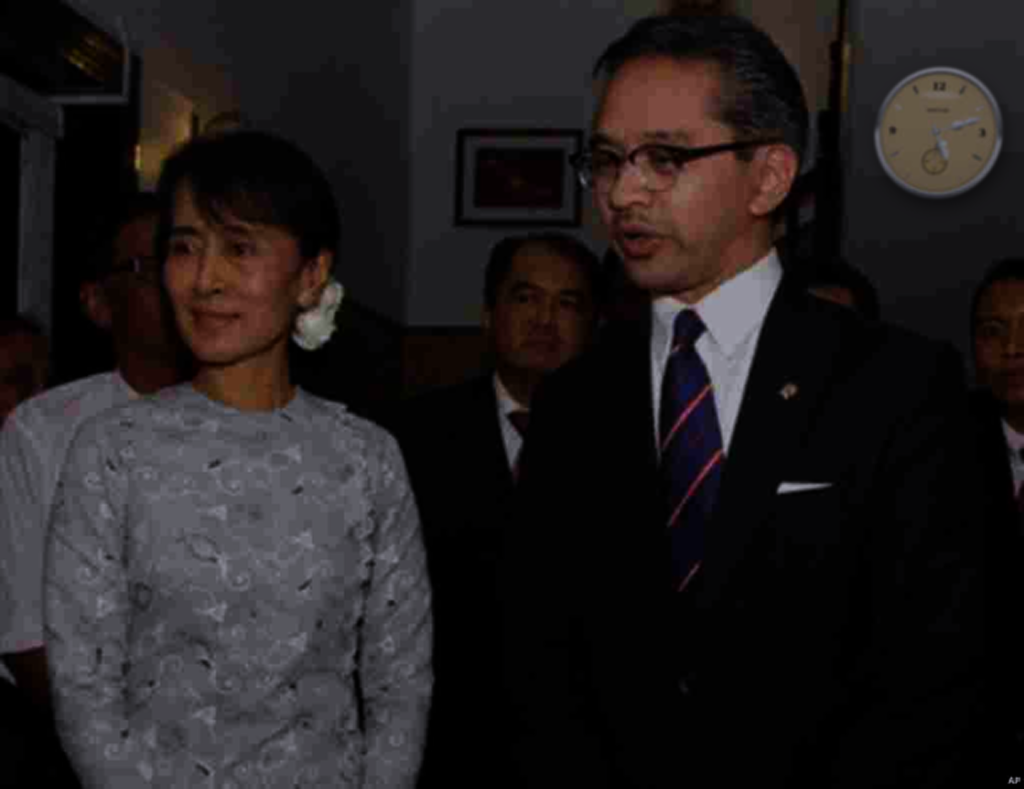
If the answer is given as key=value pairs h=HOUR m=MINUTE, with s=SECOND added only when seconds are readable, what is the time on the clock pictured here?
h=5 m=12
